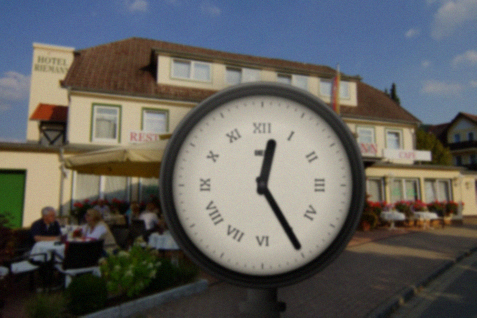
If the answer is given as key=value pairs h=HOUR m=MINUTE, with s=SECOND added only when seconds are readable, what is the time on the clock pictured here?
h=12 m=25
